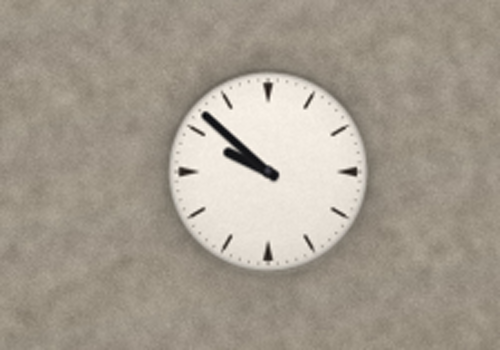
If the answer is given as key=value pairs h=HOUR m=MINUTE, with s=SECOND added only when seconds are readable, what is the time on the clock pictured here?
h=9 m=52
